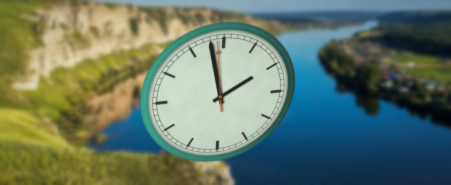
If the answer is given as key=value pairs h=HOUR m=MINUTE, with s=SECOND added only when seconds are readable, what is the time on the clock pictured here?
h=1 m=57 s=59
